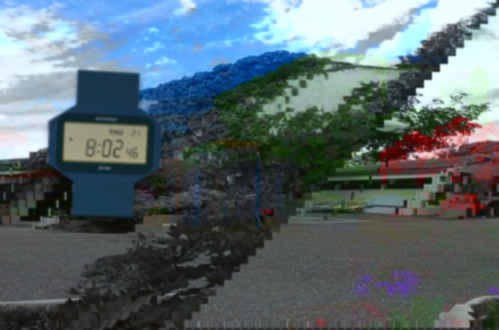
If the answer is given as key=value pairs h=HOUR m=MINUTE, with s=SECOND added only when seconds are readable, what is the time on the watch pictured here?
h=8 m=2
